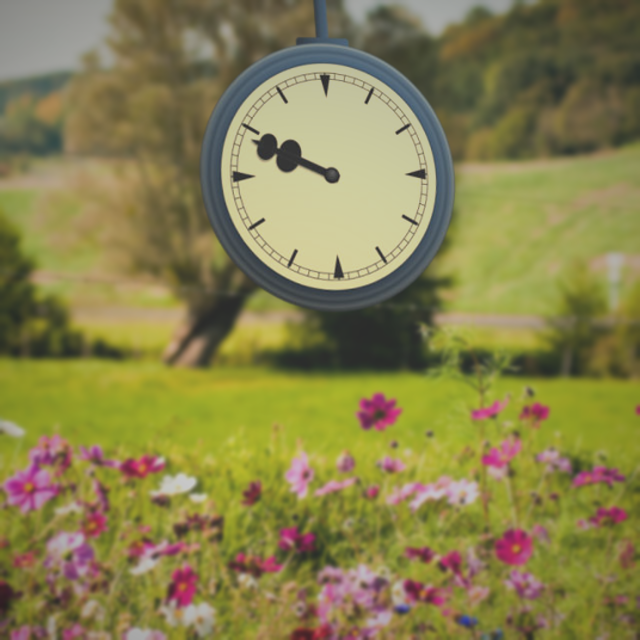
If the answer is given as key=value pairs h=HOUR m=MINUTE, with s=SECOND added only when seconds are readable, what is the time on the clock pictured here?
h=9 m=49
